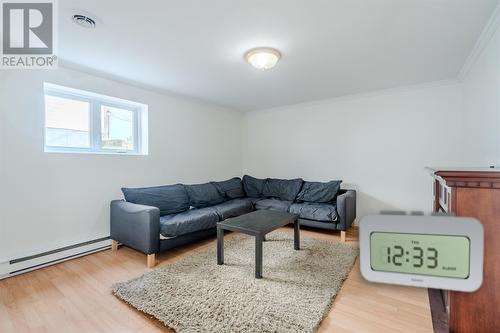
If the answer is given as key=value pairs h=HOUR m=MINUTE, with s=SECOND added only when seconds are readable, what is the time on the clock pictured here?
h=12 m=33
